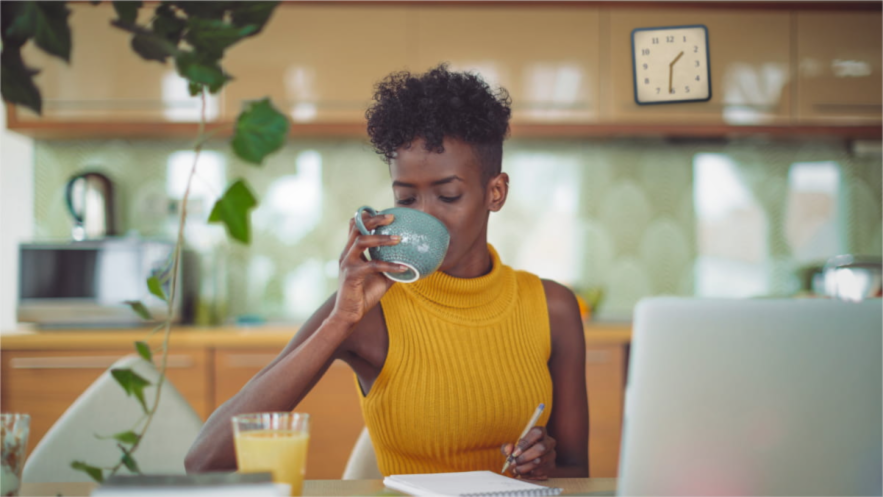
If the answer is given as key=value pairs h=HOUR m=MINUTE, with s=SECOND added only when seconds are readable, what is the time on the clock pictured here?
h=1 m=31
